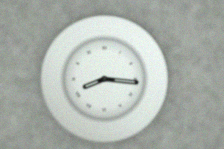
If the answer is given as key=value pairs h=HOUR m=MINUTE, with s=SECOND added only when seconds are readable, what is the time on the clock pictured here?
h=8 m=16
